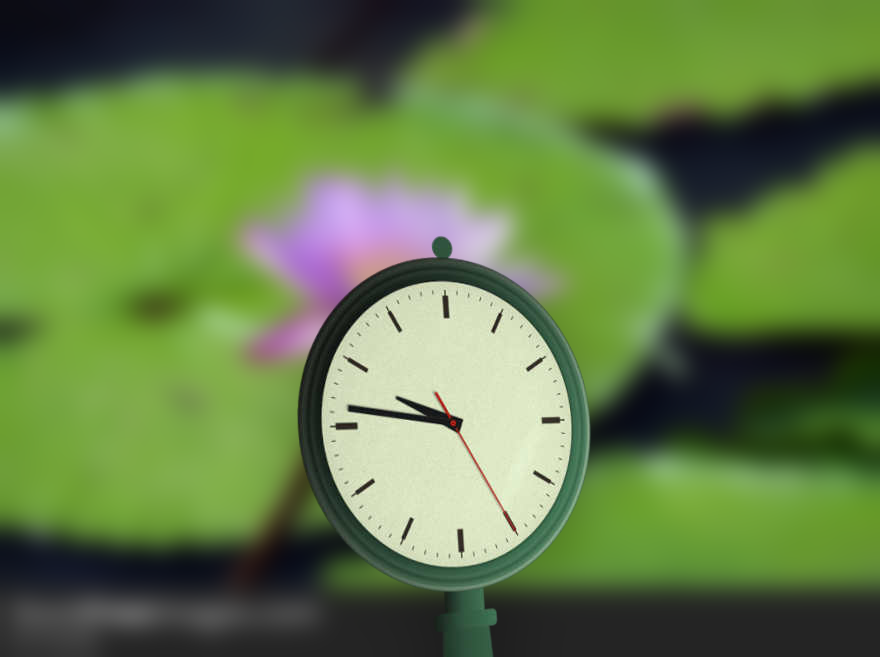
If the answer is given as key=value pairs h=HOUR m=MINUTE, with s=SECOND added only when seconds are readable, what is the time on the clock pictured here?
h=9 m=46 s=25
